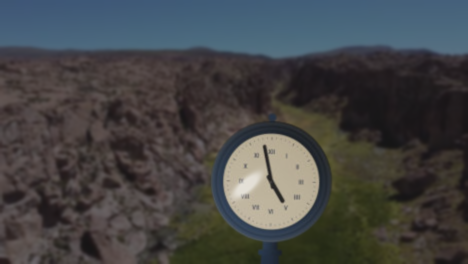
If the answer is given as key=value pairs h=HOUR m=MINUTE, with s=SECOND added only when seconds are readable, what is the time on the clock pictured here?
h=4 m=58
